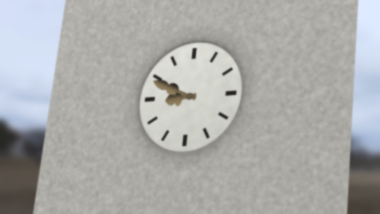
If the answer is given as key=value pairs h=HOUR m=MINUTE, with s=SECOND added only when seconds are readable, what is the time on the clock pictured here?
h=8 m=49
